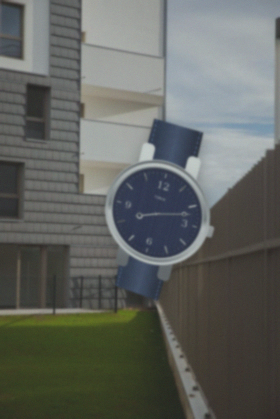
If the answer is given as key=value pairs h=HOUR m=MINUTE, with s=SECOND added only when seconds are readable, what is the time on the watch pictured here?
h=8 m=12
